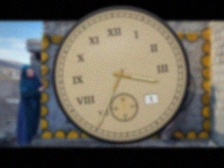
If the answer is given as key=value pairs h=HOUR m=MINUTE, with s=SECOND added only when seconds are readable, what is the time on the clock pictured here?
h=3 m=35
